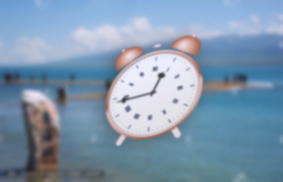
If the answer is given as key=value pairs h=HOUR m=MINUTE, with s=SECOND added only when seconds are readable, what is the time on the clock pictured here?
h=12 m=44
